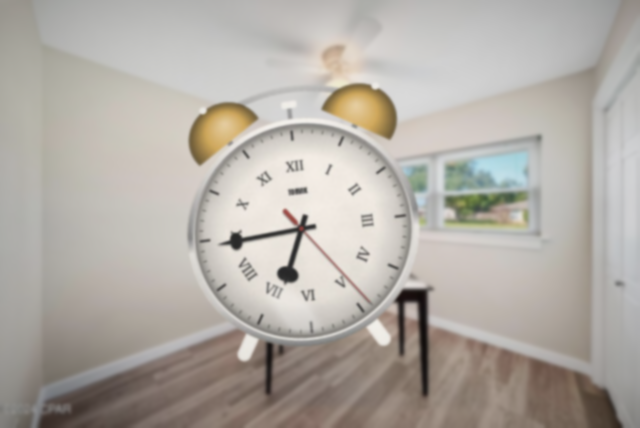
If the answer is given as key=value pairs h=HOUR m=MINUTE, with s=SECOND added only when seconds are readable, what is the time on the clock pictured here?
h=6 m=44 s=24
